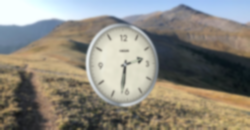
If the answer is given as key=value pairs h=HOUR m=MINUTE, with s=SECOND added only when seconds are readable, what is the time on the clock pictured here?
h=2 m=32
